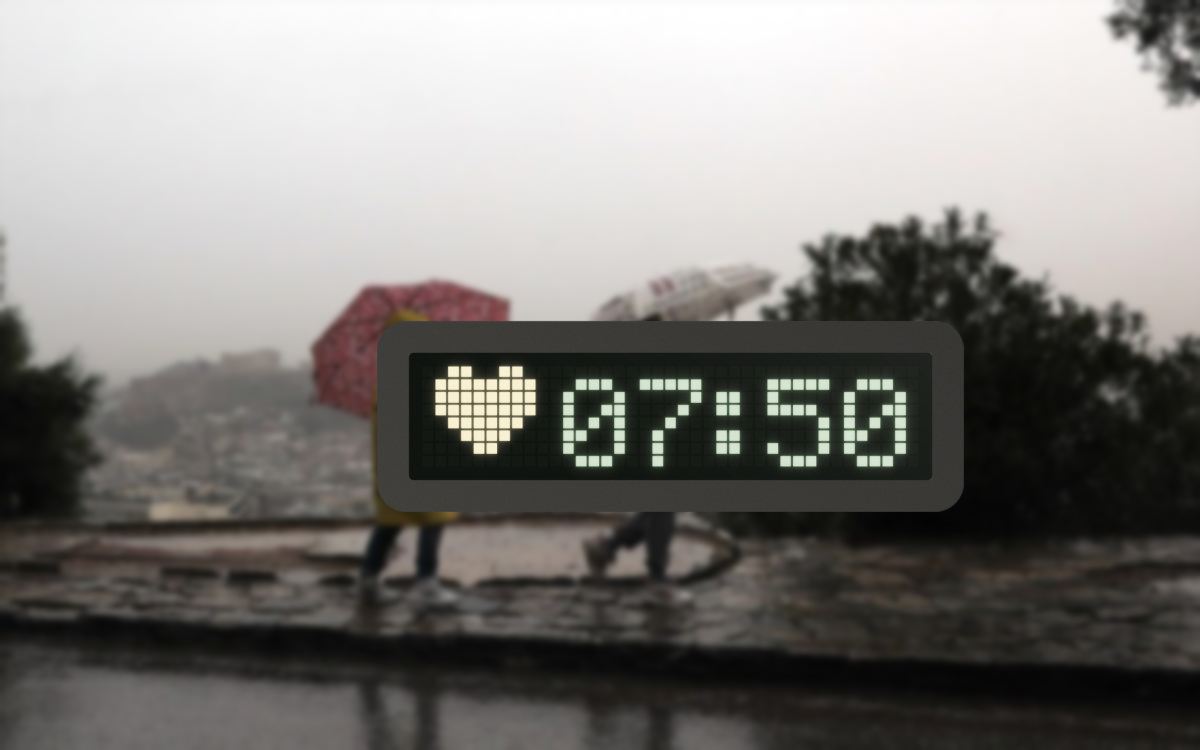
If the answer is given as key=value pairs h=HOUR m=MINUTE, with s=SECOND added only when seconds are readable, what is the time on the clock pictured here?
h=7 m=50
